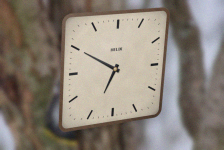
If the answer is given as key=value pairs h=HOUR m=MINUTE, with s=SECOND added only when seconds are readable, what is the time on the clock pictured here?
h=6 m=50
